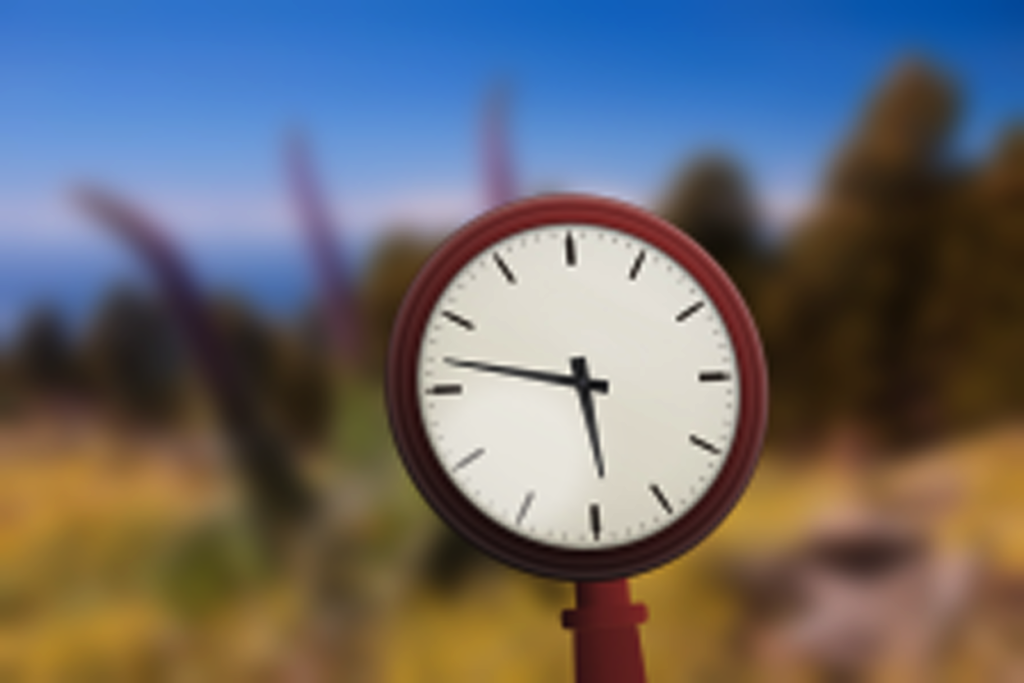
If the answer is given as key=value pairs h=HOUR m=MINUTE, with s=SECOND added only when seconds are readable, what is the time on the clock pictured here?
h=5 m=47
